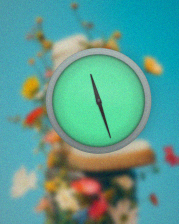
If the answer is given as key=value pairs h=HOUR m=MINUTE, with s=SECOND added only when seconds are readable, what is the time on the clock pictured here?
h=11 m=27
